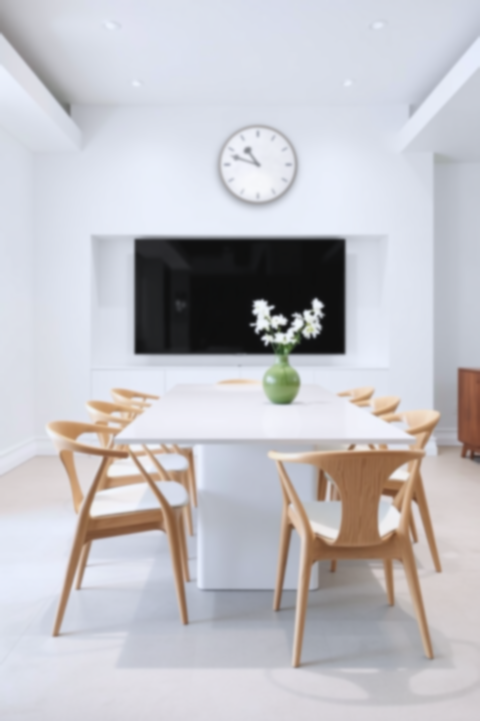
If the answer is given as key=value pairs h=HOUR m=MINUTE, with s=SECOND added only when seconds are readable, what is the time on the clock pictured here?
h=10 m=48
